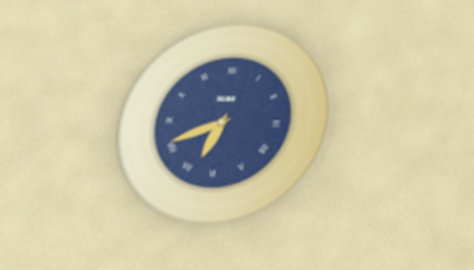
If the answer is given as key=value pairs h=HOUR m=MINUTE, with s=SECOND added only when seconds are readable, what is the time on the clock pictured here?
h=6 m=41
